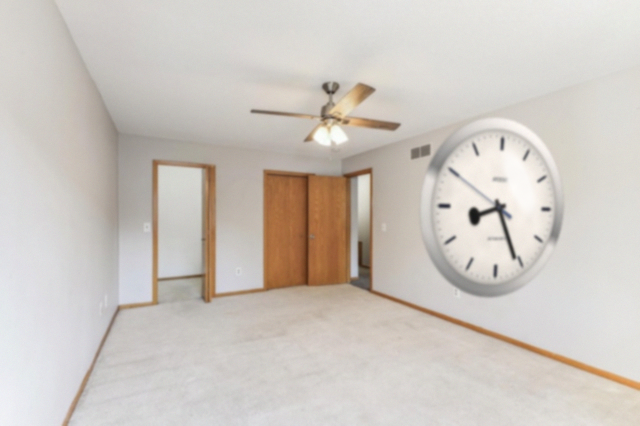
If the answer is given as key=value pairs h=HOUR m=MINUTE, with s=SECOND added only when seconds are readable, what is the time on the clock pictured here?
h=8 m=25 s=50
